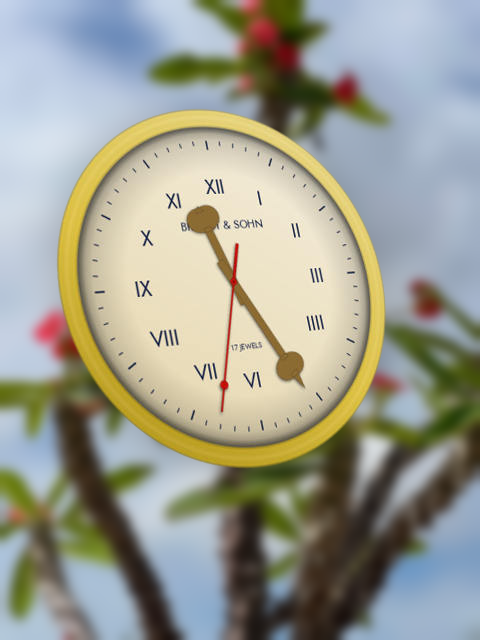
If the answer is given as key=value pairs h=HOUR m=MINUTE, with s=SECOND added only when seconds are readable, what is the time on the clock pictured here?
h=11 m=25 s=33
